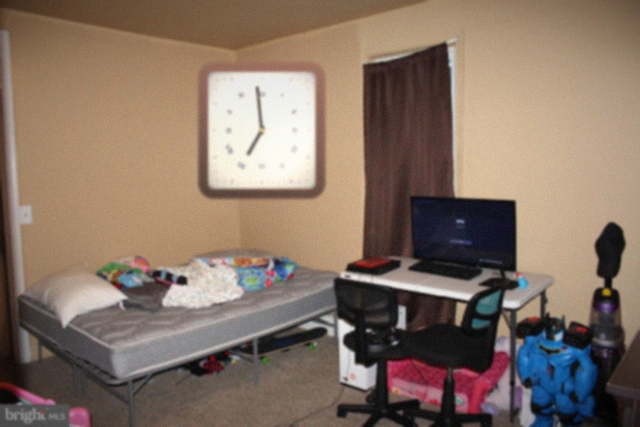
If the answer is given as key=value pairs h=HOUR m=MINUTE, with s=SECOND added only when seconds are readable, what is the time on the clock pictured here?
h=6 m=59
